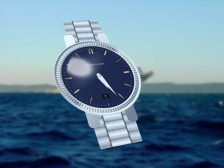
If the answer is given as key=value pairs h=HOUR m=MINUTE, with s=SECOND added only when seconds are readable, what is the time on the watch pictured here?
h=5 m=26
